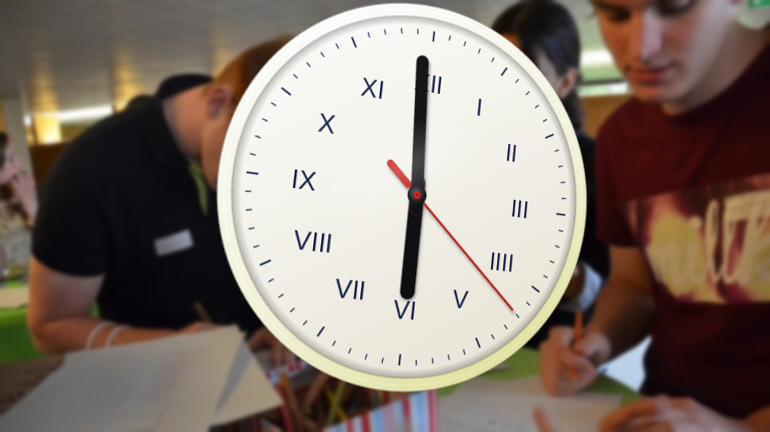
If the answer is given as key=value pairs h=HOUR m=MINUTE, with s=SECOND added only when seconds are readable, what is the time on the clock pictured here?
h=5 m=59 s=22
